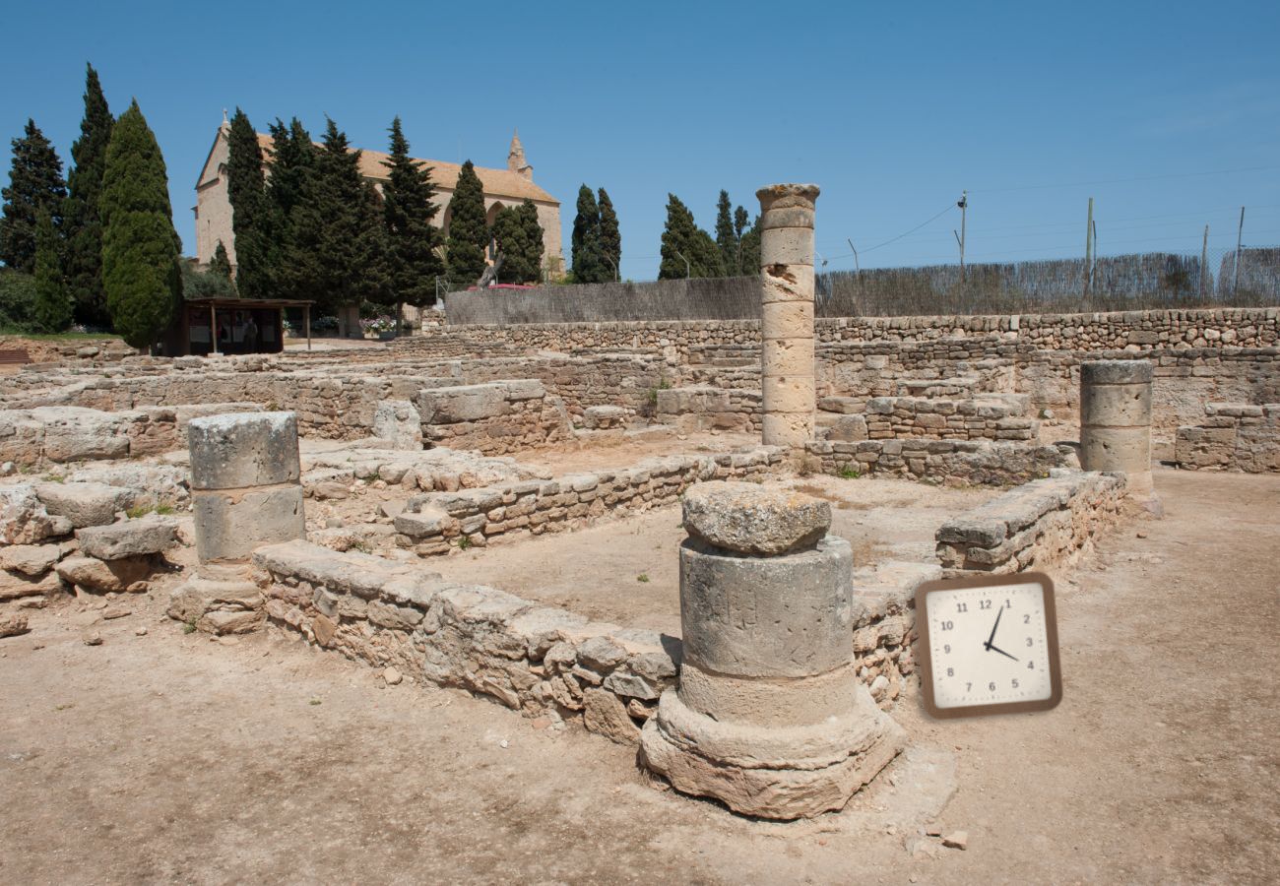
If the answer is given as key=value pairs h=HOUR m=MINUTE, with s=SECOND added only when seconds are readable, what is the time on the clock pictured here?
h=4 m=4
